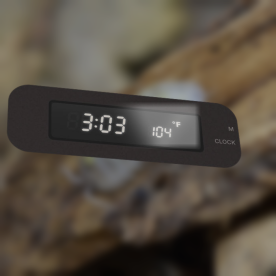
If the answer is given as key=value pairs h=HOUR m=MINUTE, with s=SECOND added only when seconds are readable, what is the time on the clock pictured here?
h=3 m=3
